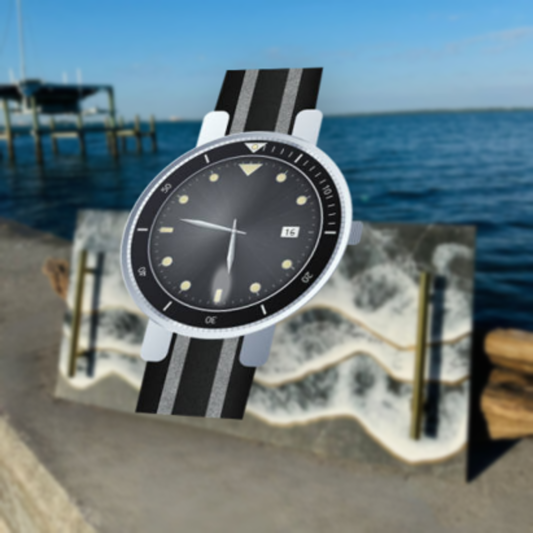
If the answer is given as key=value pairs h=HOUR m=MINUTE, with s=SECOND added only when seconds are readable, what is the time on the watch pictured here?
h=5 m=47
